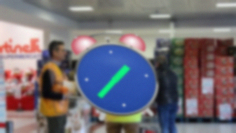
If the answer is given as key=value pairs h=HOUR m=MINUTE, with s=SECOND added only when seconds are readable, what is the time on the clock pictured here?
h=1 m=38
